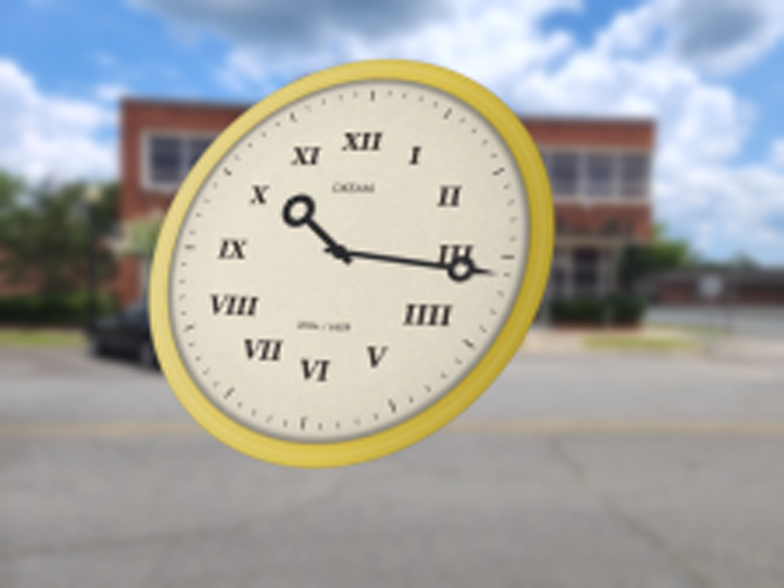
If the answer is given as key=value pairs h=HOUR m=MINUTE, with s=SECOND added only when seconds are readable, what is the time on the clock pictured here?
h=10 m=16
